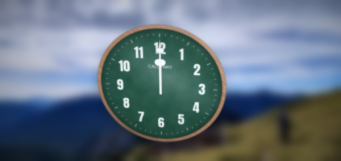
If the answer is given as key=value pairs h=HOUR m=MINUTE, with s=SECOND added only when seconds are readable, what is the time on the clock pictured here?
h=12 m=0
